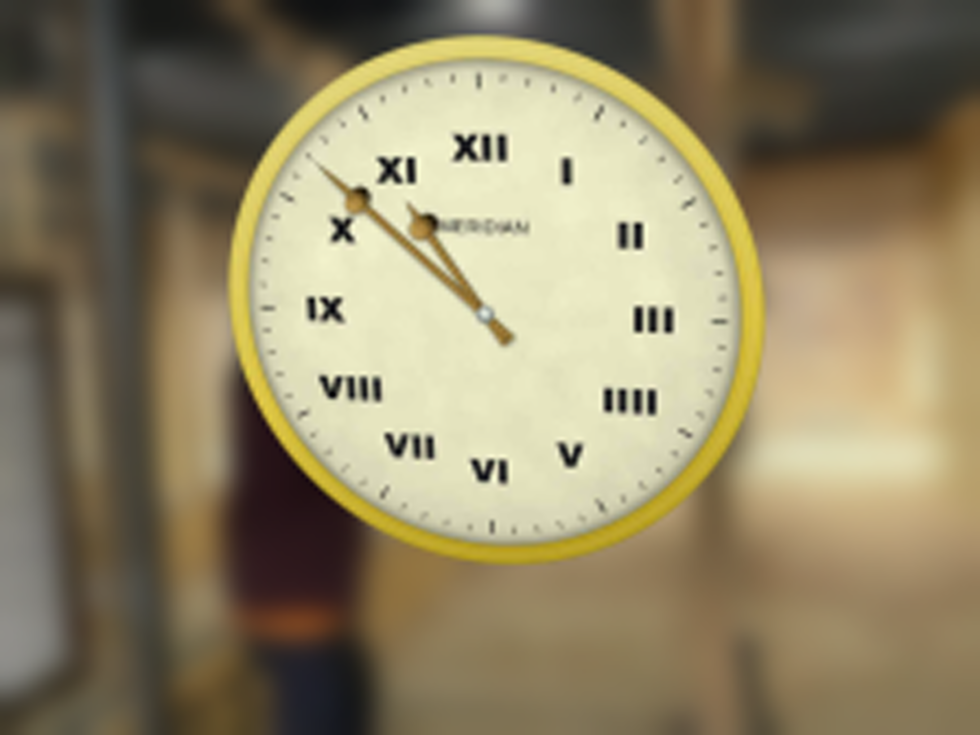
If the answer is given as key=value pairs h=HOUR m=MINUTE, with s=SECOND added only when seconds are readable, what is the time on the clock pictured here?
h=10 m=52
